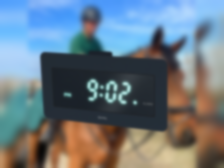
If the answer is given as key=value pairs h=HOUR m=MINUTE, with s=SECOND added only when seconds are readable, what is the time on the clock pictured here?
h=9 m=2
